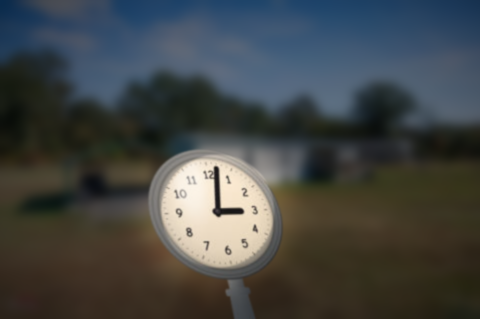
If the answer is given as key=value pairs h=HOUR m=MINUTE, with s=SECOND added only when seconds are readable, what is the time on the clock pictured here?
h=3 m=2
